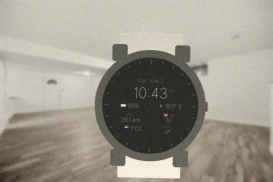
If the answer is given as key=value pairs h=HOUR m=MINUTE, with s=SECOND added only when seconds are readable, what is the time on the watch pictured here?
h=10 m=43
